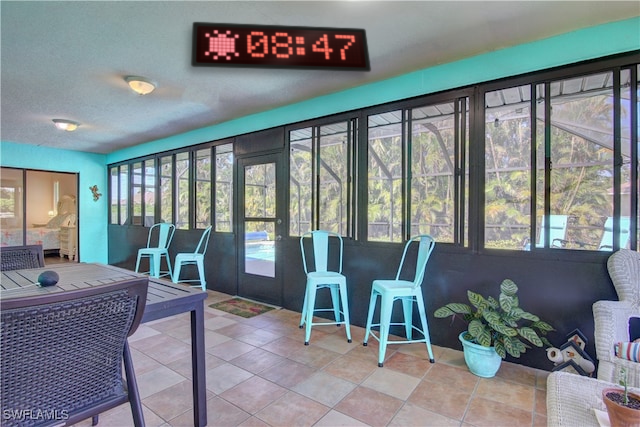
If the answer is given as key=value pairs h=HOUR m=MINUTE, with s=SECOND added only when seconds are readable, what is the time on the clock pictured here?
h=8 m=47
